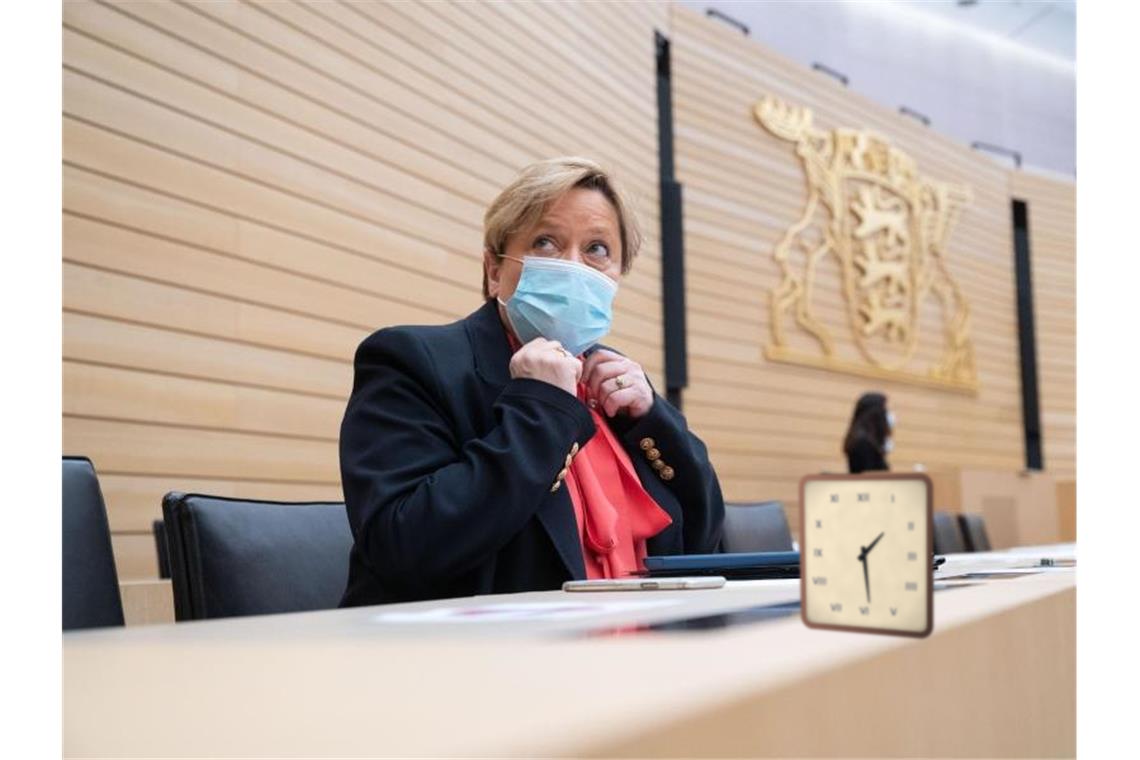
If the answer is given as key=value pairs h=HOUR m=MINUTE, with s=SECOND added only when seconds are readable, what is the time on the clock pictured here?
h=1 m=29
